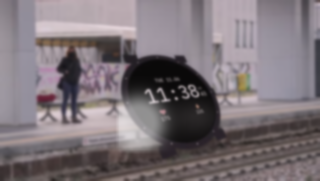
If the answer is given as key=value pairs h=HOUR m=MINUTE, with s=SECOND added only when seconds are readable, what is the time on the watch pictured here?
h=11 m=38
